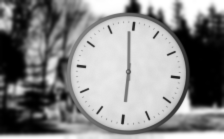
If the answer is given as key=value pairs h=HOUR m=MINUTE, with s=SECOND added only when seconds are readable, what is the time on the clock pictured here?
h=5 m=59
